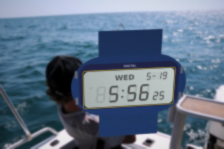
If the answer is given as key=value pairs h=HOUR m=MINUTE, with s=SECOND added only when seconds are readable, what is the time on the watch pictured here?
h=5 m=56
